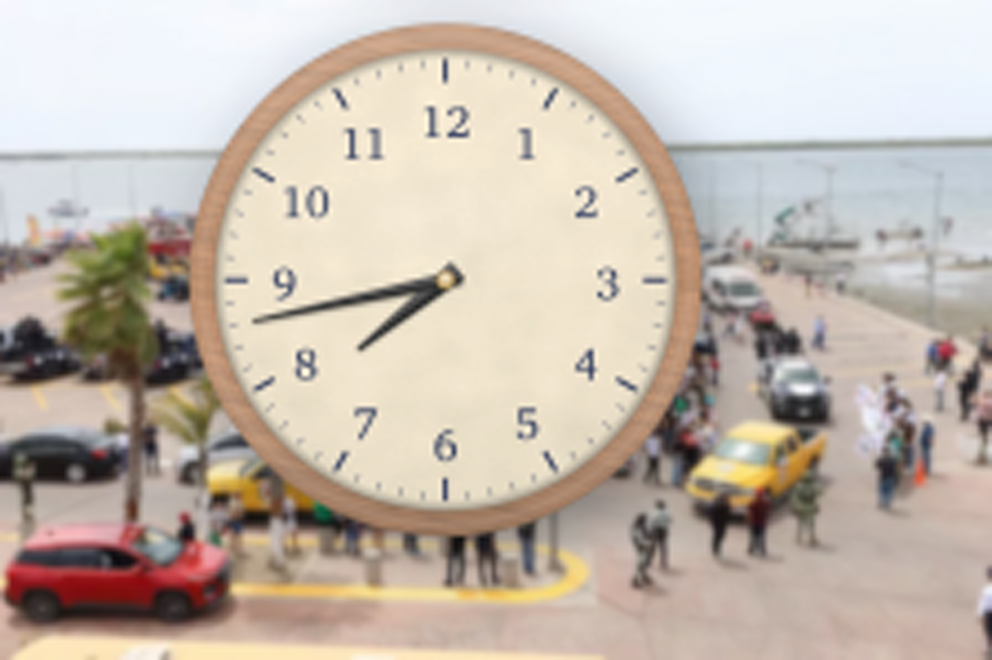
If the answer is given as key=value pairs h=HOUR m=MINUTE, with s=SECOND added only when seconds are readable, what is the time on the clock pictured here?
h=7 m=43
